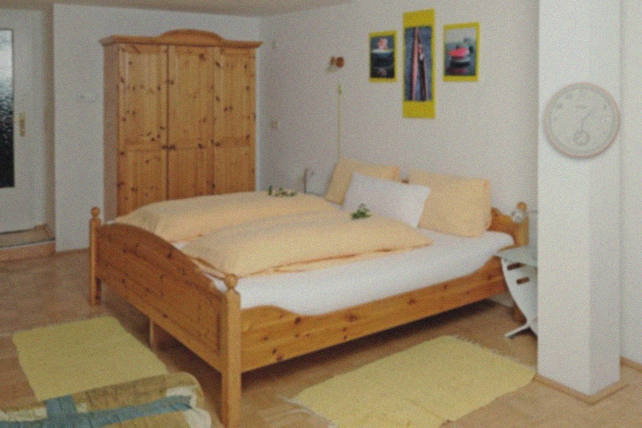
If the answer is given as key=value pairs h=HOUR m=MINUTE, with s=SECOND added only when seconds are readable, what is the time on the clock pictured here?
h=1 m=31
